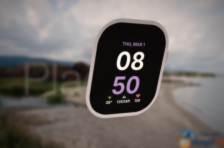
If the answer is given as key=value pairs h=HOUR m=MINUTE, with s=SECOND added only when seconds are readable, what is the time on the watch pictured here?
h=8 m=50
